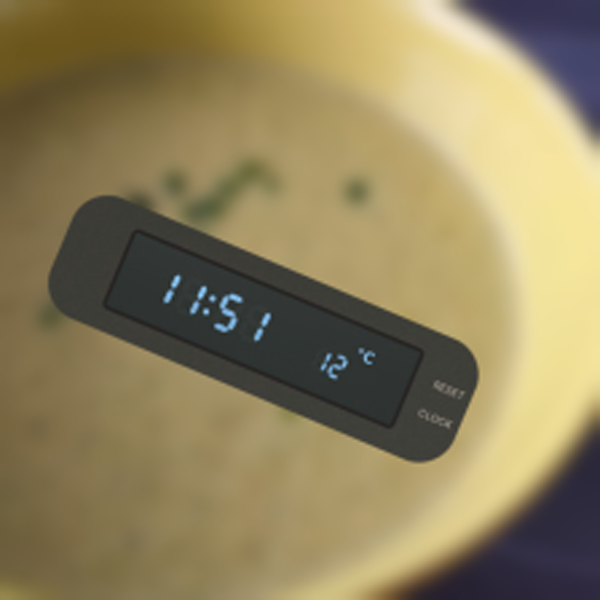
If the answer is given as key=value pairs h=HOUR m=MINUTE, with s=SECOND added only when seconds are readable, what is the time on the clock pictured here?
h=11 m=51
